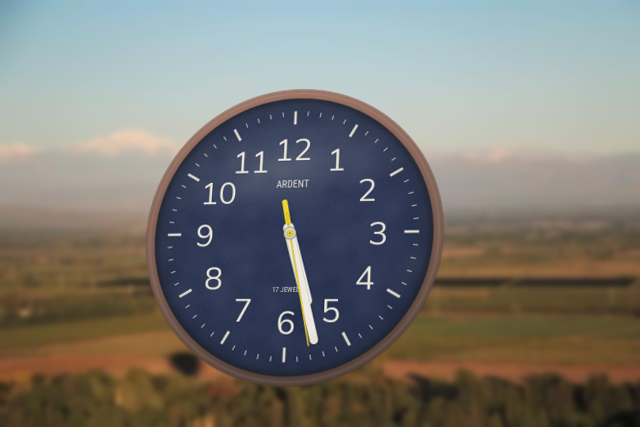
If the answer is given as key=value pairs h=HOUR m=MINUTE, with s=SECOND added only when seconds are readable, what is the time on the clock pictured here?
h=5 m=27 s=28
